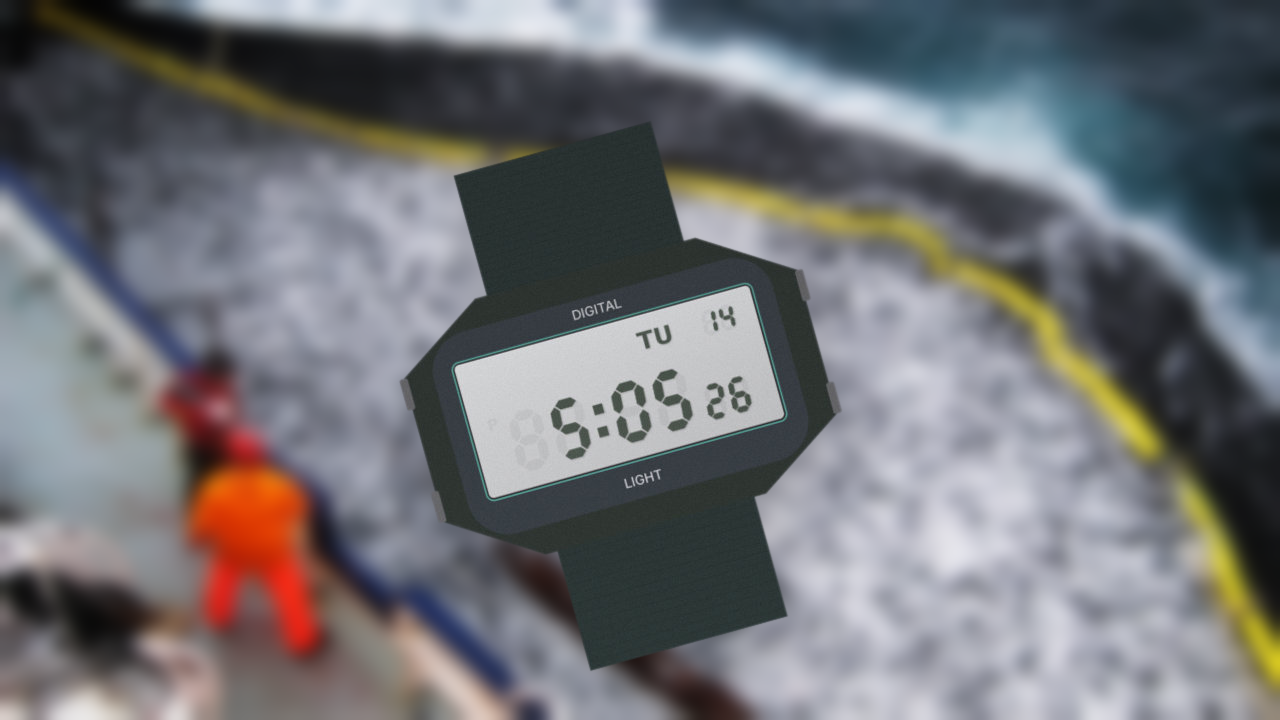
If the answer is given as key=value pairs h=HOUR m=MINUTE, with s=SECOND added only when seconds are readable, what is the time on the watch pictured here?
h=5 m=5 s=26
